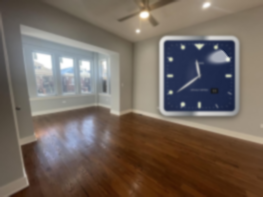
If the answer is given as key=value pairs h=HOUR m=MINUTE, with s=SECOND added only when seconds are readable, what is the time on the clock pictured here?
h=11 m=39
